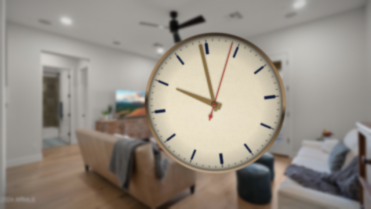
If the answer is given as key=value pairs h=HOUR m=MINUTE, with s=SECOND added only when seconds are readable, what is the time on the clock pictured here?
h=9 m=59 s=4
